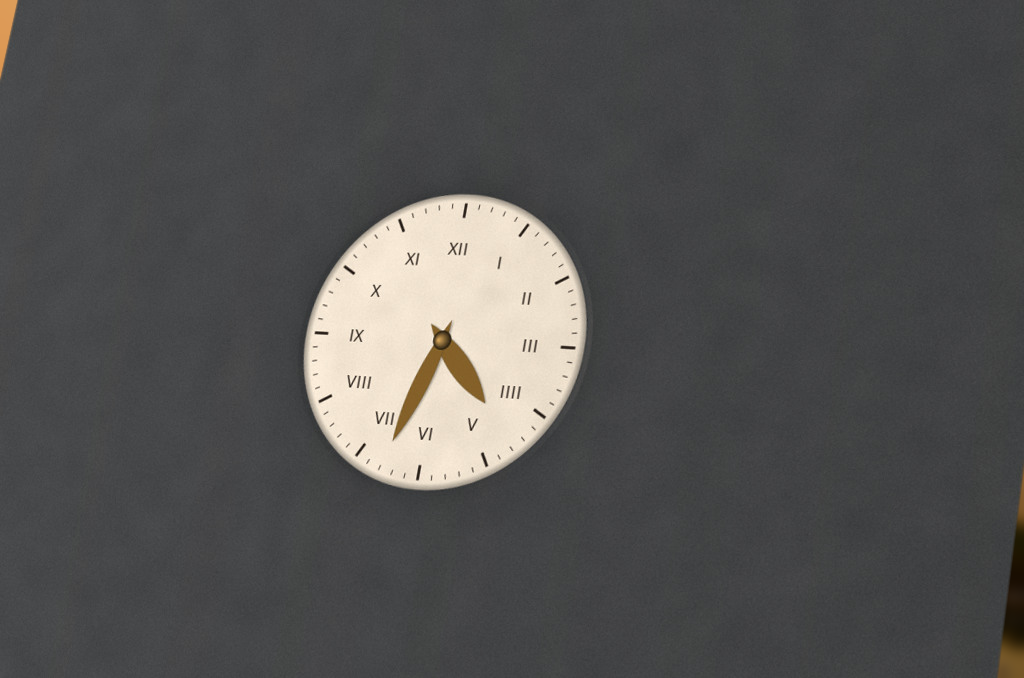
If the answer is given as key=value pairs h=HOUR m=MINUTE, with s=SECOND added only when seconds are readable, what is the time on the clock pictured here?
h=4 m=33
